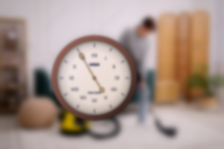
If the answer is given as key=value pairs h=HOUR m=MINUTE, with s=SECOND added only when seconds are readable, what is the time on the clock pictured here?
h=4 m=55
